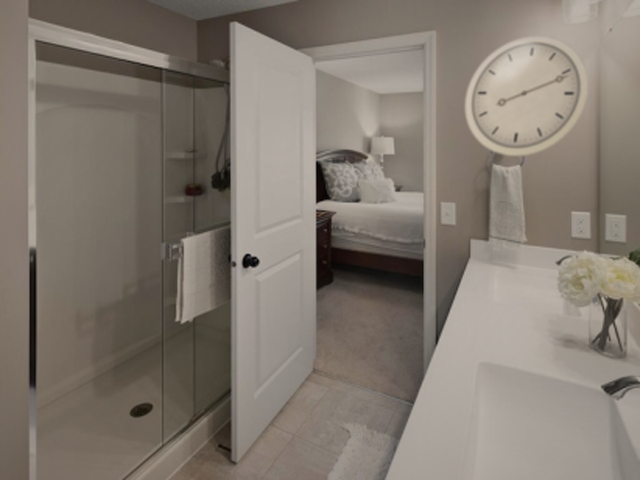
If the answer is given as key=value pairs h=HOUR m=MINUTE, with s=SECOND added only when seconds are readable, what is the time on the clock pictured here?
h=8 m=11
